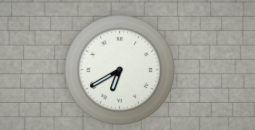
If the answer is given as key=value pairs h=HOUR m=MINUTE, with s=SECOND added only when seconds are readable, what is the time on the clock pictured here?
h=6 m=40
